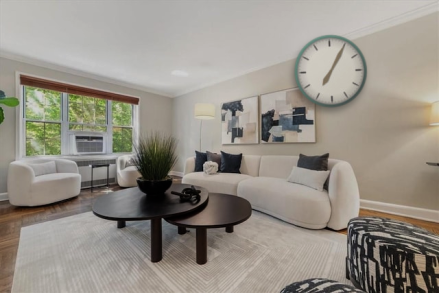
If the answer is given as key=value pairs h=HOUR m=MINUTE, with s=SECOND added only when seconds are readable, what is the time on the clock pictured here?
h=7 m=5
